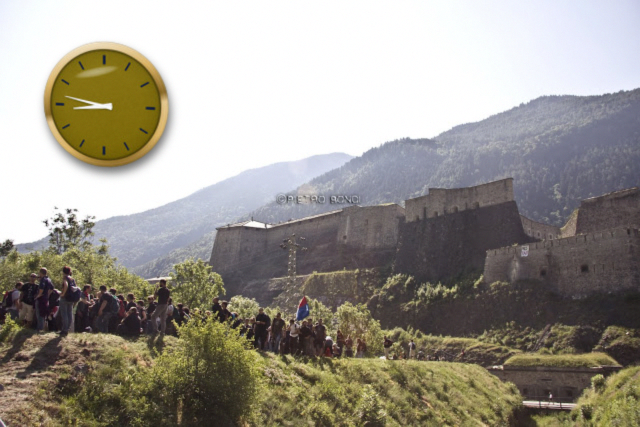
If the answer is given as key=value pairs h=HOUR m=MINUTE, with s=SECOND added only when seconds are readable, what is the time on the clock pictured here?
h=8 m=47
